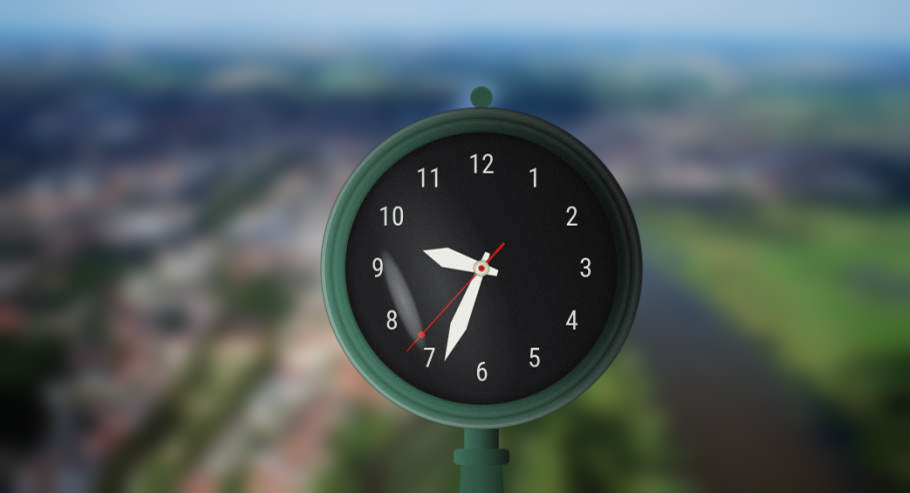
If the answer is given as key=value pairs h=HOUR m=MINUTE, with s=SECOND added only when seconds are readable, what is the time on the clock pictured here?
h=9 m=33 s=37
